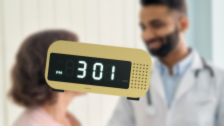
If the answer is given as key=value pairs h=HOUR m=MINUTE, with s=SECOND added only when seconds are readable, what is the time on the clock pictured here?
h=3 m=1
